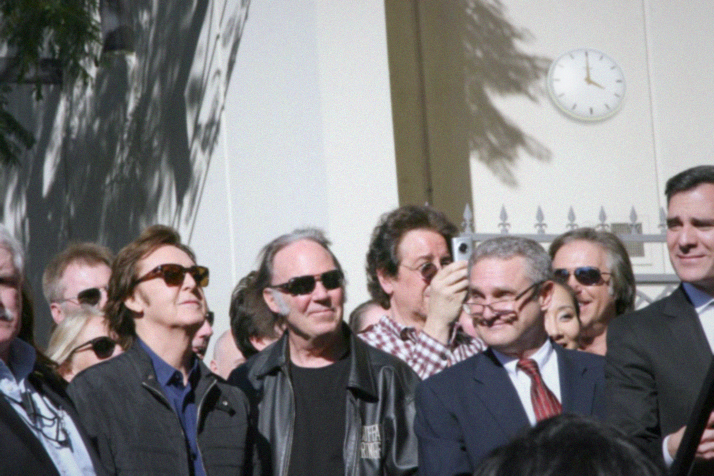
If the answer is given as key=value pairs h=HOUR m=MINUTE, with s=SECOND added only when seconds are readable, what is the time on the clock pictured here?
h=4 m=0
